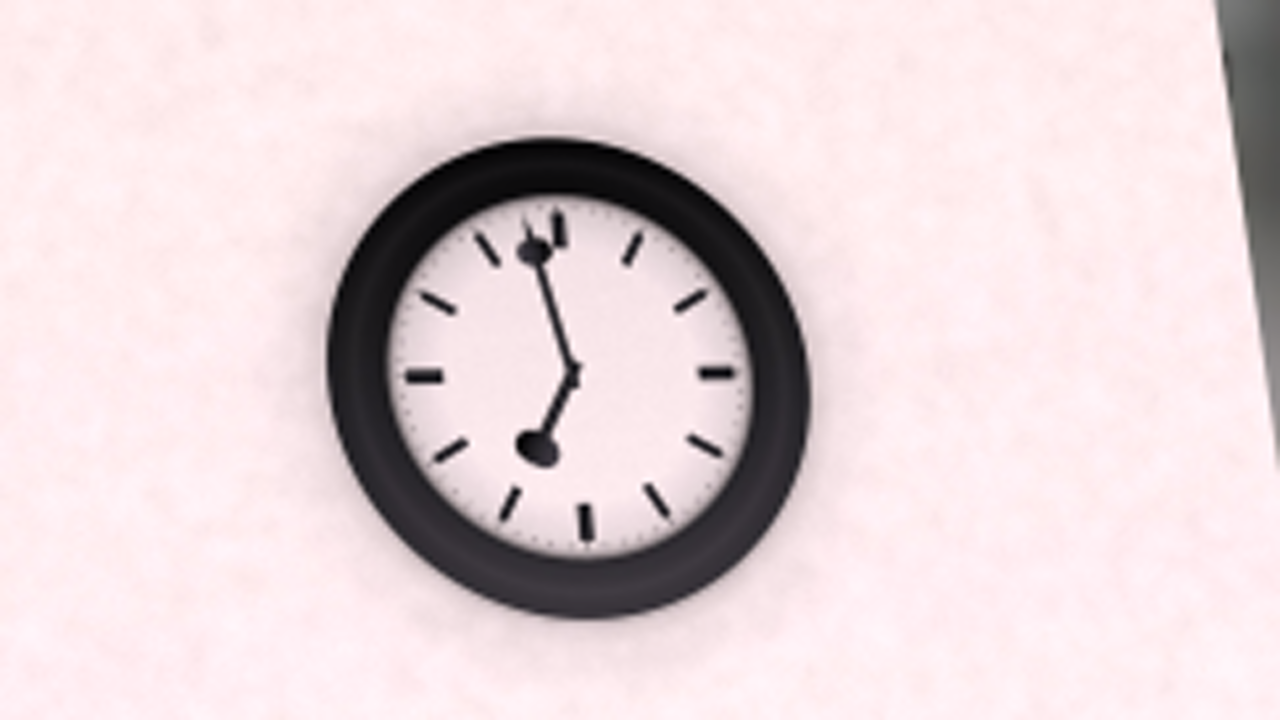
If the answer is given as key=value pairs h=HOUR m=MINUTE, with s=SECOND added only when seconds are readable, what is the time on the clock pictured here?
h=6 m=58
